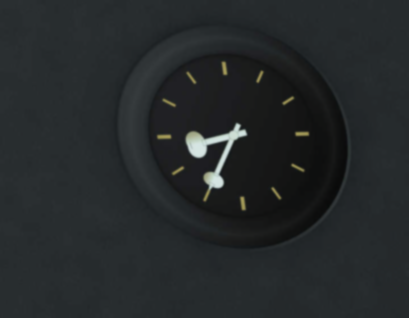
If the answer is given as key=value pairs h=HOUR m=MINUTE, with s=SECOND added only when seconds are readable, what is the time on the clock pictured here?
h=8 m=35
